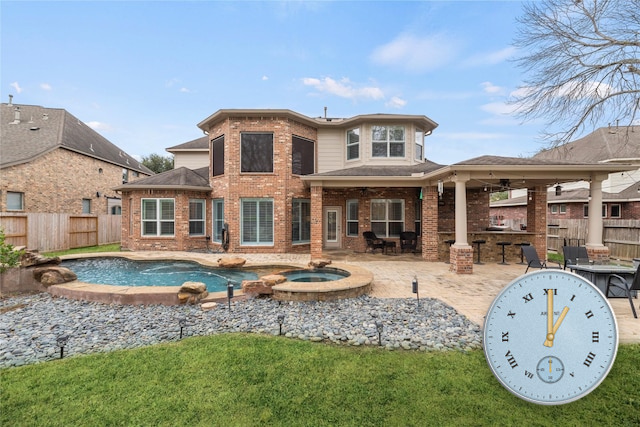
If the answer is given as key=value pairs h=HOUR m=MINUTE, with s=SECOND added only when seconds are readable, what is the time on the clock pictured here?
h=1 m=0
